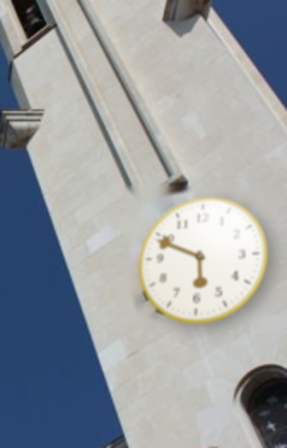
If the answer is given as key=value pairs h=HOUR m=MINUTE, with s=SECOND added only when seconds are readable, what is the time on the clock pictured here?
h=5 m=49
